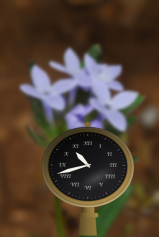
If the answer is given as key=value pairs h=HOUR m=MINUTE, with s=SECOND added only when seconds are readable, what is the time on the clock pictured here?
h=10 m=42
